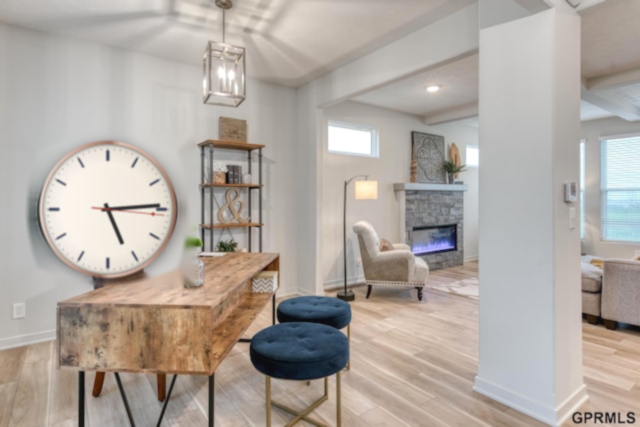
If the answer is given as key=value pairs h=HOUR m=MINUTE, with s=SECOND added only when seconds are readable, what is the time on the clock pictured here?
h=5 m=14 s=16
